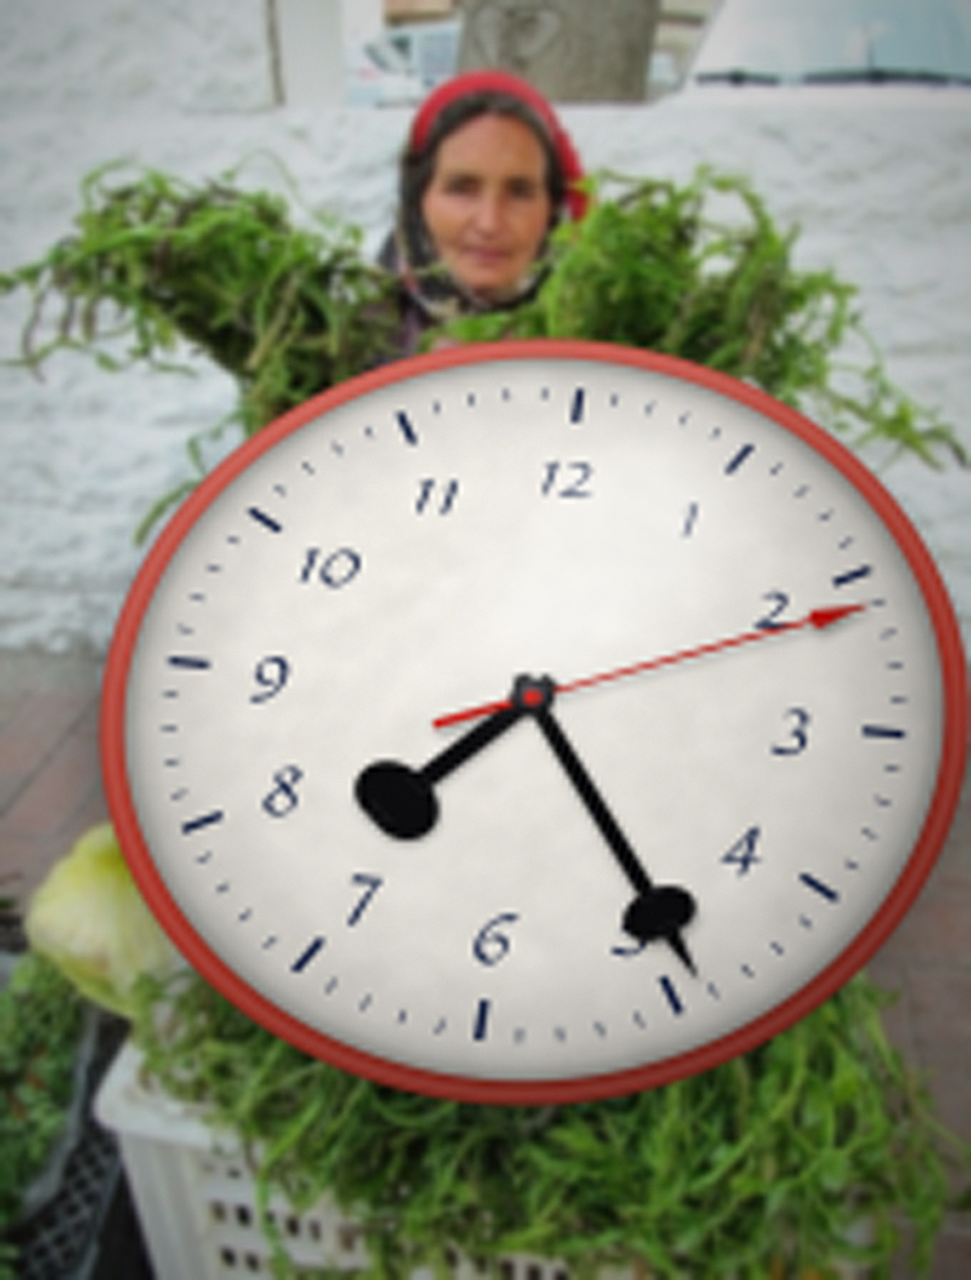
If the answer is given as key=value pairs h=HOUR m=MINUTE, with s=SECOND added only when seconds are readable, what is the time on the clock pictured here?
h=7 m=24 s=11
